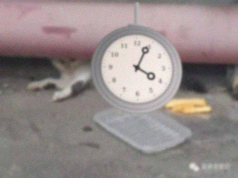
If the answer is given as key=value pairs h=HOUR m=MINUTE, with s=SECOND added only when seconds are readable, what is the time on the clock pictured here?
h=4 m=4
